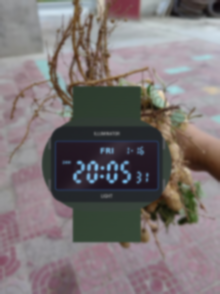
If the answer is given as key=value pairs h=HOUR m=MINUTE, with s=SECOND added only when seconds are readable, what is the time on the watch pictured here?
h=20 m=5 s=31
